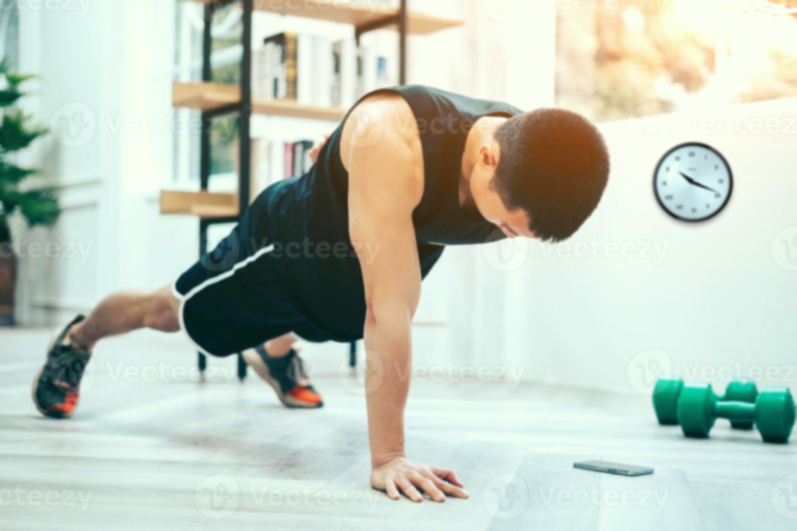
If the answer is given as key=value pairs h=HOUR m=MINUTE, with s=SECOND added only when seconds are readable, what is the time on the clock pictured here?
h=10 m=19
